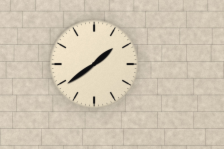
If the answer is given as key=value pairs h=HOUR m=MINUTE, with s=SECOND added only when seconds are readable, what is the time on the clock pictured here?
h=1 m=39
